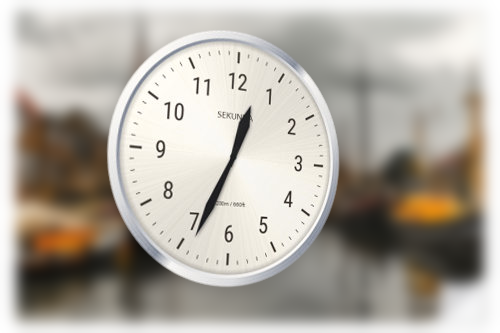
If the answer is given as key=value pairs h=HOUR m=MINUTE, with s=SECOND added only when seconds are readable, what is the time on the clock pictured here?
h=12 m=34
